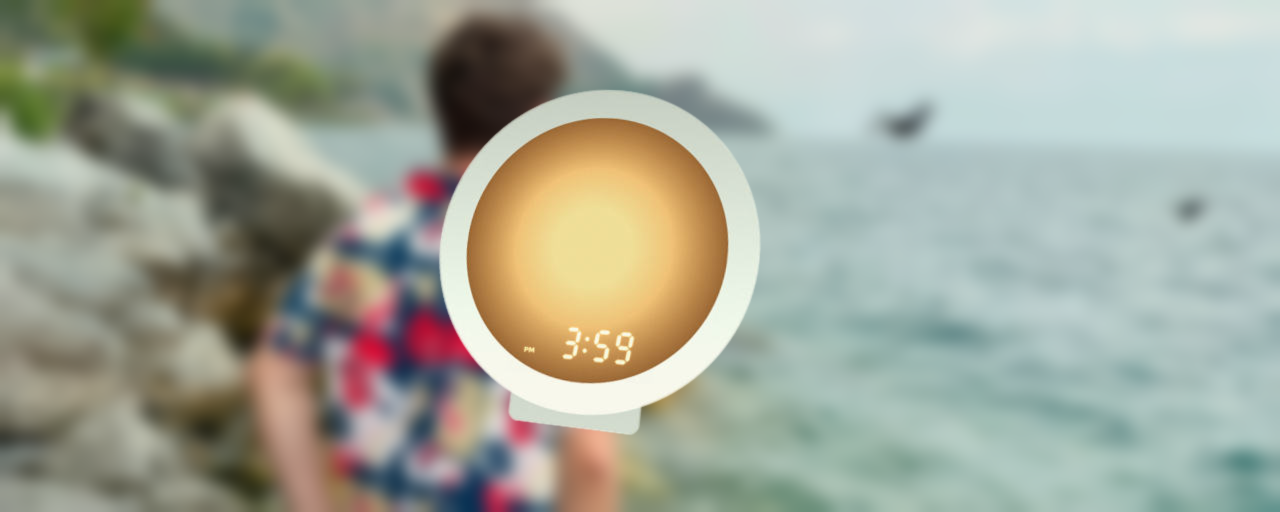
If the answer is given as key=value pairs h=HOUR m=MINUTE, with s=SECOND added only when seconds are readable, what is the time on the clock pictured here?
h=3 m=59
